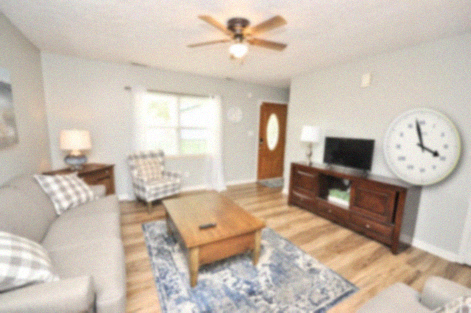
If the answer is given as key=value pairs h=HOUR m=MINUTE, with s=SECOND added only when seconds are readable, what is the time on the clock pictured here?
h=3 m=58
